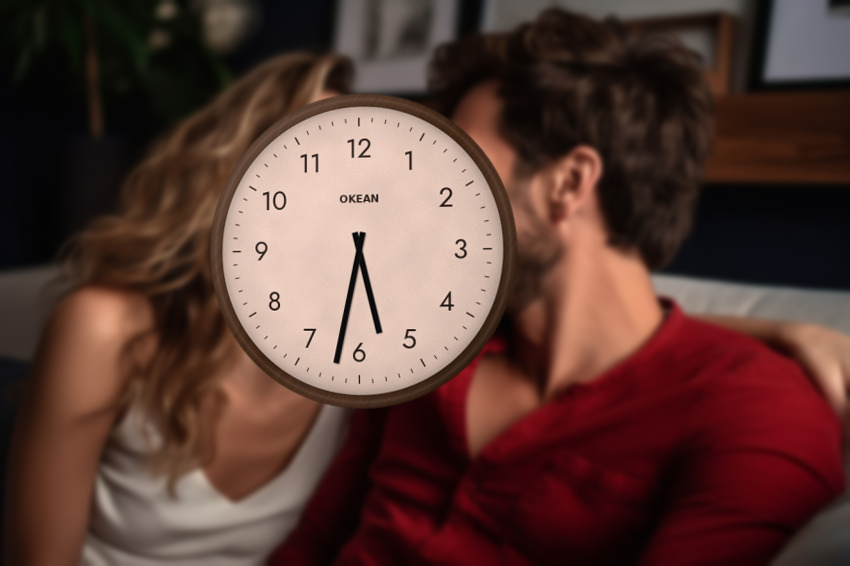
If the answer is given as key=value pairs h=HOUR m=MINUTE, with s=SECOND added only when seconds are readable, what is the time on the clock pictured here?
h=5 m=32
